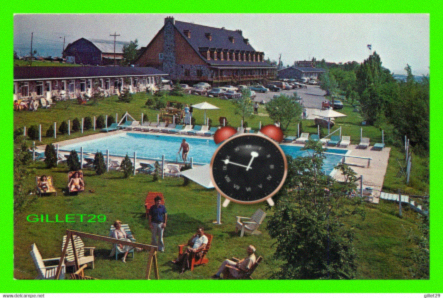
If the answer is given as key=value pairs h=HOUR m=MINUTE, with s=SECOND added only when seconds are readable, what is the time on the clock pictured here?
h=12 m=48
